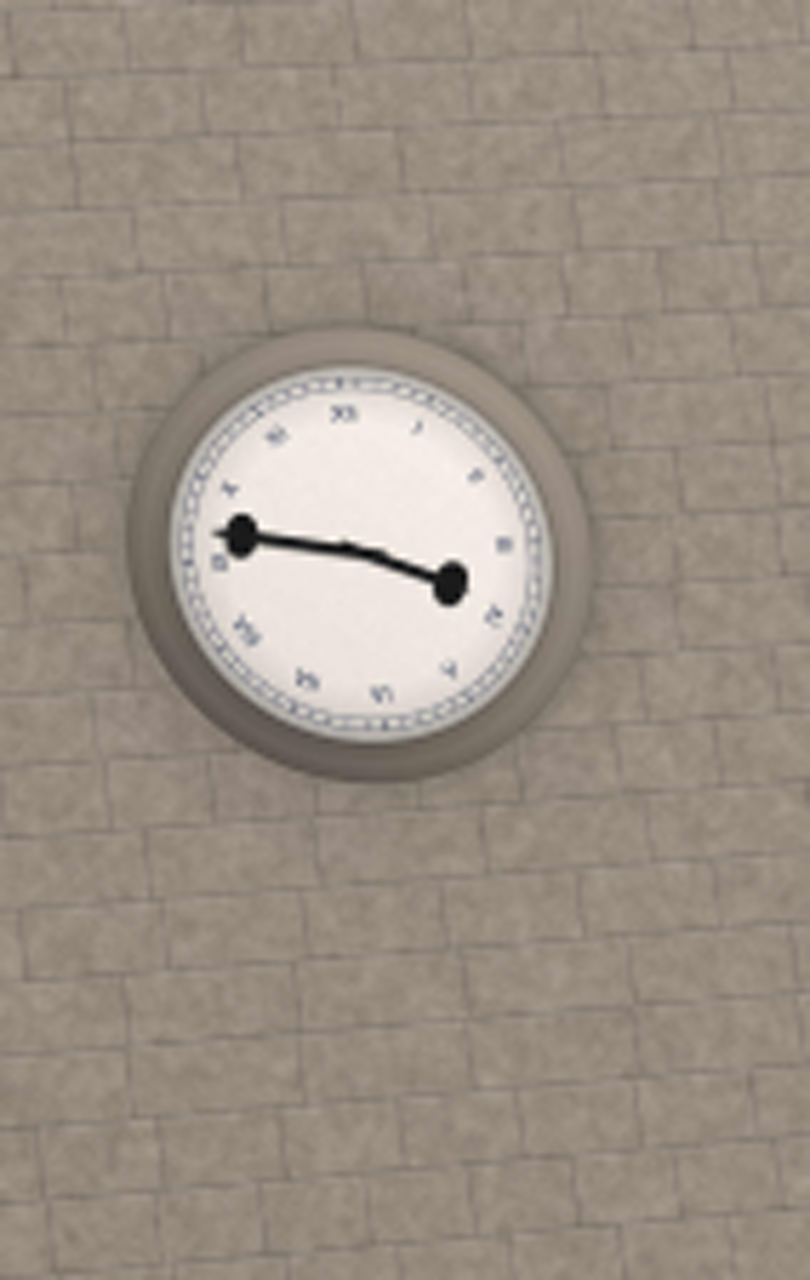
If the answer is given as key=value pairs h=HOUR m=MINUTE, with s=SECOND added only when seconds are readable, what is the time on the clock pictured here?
h=3 m=47
